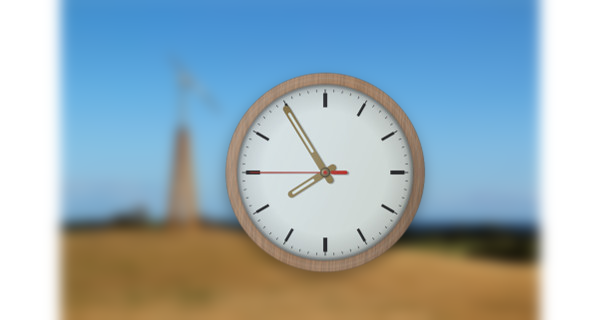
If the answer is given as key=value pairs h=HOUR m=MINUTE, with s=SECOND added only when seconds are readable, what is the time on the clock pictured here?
h=7 m=54 s=45
